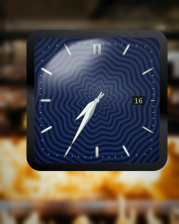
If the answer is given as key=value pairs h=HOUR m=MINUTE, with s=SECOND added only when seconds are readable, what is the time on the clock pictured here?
h=7 m=35
